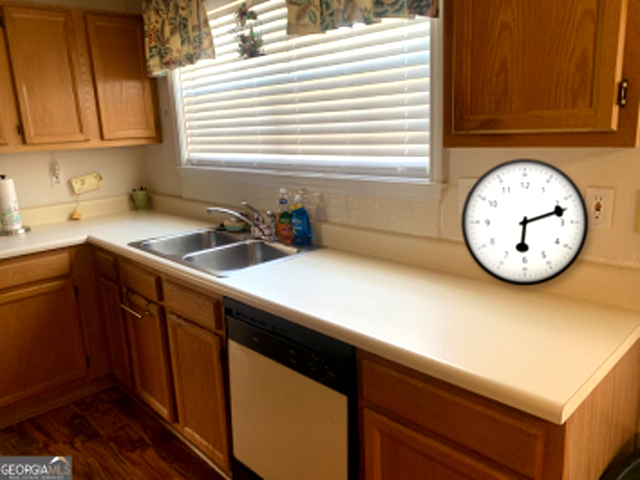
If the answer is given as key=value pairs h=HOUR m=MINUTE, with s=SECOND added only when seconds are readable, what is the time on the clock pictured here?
h=6 m=12
